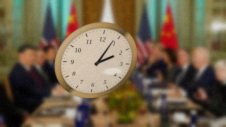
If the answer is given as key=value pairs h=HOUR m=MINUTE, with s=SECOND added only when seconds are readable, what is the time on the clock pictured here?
h=2 m=4
